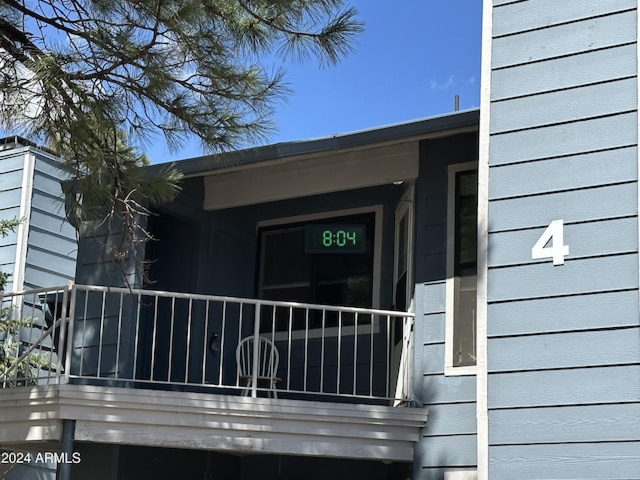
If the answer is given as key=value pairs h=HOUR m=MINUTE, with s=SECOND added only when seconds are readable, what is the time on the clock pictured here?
h=8 m=4
